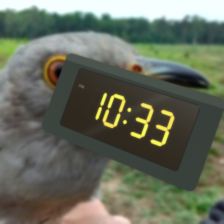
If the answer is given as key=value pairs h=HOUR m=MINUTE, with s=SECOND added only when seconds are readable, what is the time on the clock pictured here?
h=10 m=33
